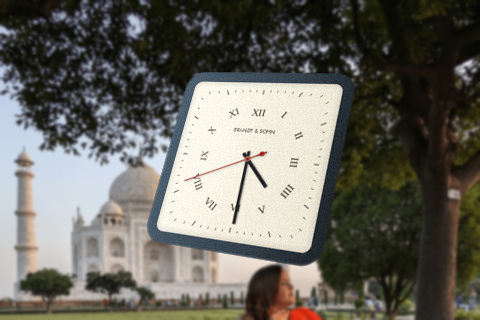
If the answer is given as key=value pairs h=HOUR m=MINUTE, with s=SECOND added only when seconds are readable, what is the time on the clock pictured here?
h=4 m=29 s=41
